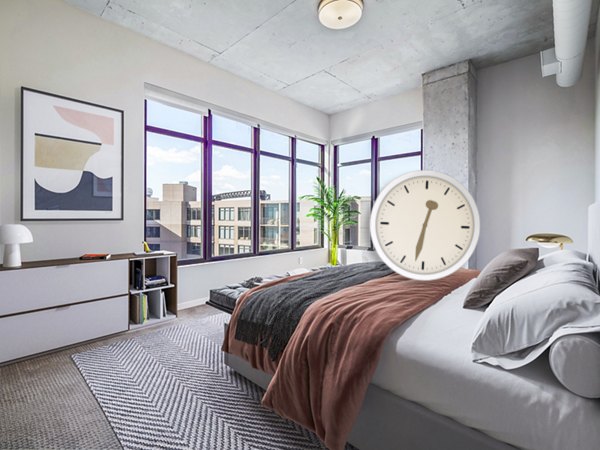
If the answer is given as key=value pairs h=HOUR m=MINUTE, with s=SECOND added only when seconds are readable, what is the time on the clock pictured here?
h=12 m=32
